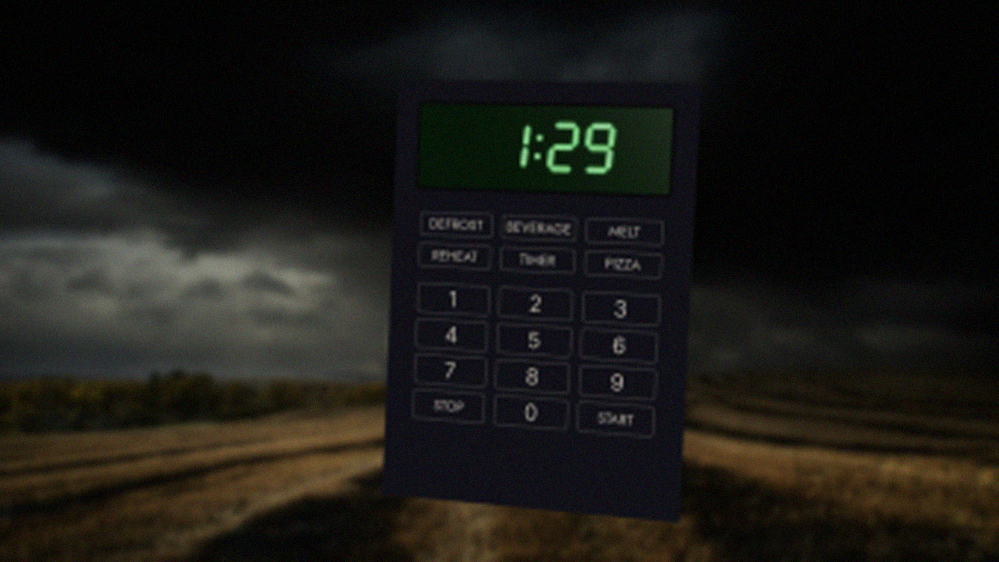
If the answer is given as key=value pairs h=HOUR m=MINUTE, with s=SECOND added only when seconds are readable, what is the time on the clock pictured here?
h=1 m=29
